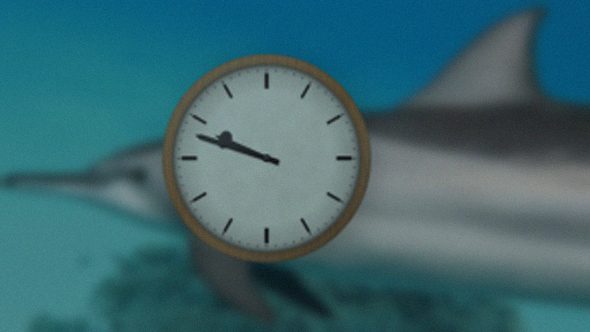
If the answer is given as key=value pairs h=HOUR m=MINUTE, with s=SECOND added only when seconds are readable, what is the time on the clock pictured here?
h=9 m=48
